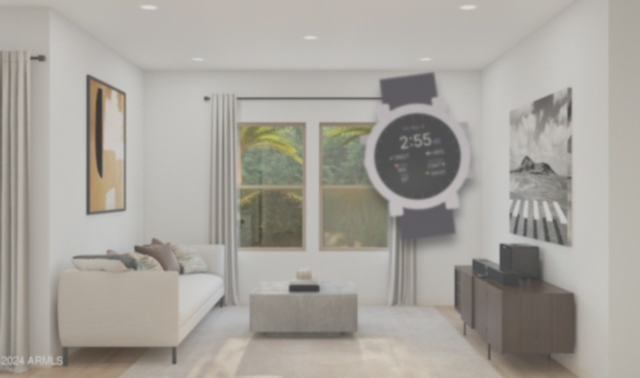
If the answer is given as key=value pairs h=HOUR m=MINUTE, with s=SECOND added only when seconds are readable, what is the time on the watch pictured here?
h=2 m=55
